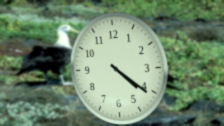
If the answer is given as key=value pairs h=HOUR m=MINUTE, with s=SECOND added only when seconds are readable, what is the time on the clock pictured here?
h=4 m=21
